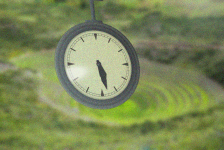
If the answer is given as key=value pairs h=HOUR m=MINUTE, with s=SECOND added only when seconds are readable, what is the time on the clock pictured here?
h=5 m=28
